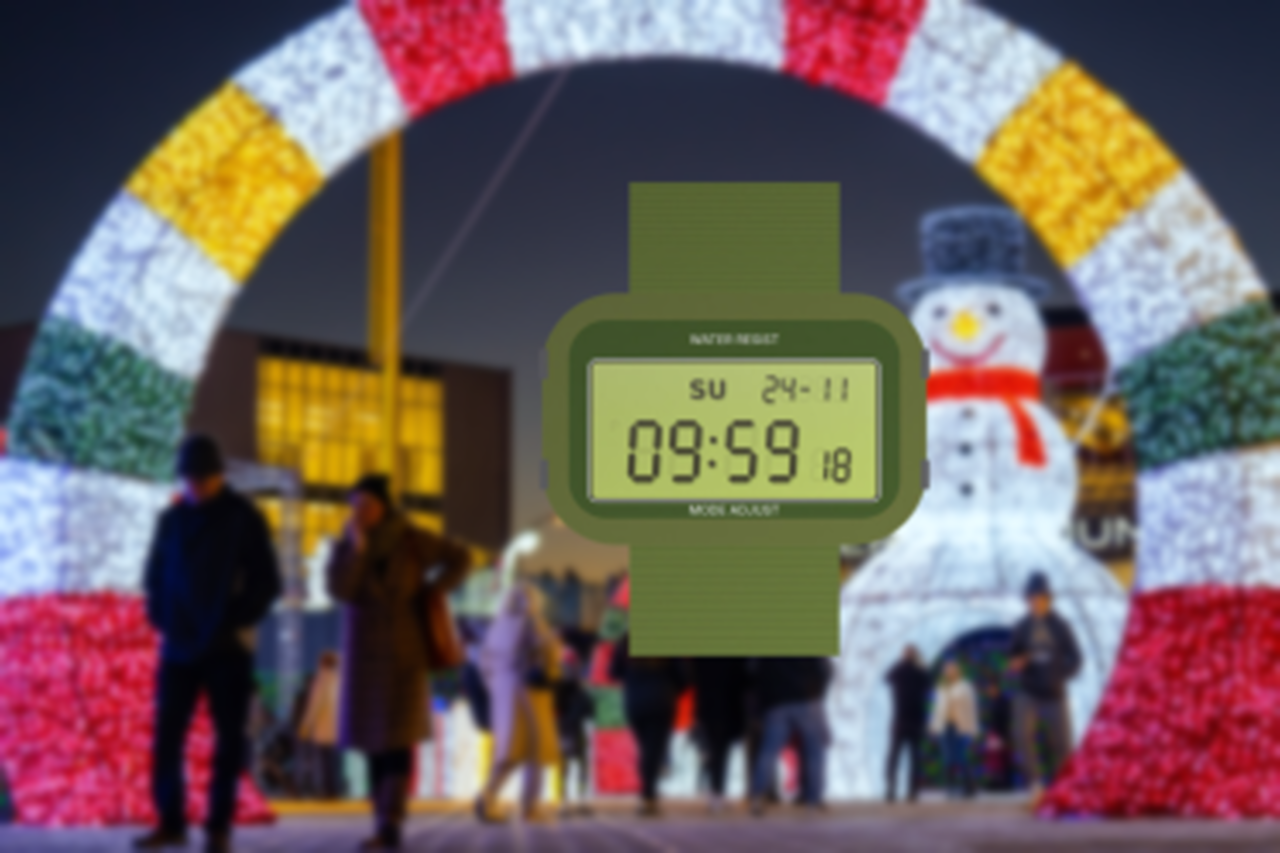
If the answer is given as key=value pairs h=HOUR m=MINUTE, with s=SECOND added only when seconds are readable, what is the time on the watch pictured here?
h=9 m=59 s=18
